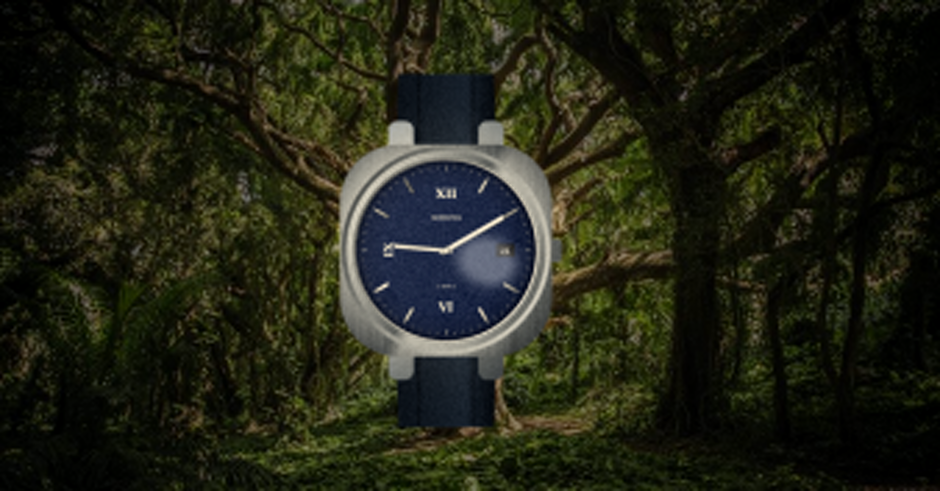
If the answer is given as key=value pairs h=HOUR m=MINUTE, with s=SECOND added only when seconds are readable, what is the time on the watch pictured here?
h=9 m=10
